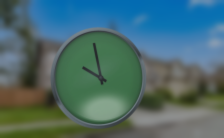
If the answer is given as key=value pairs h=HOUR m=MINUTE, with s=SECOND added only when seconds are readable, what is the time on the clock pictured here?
h=9 m=58
